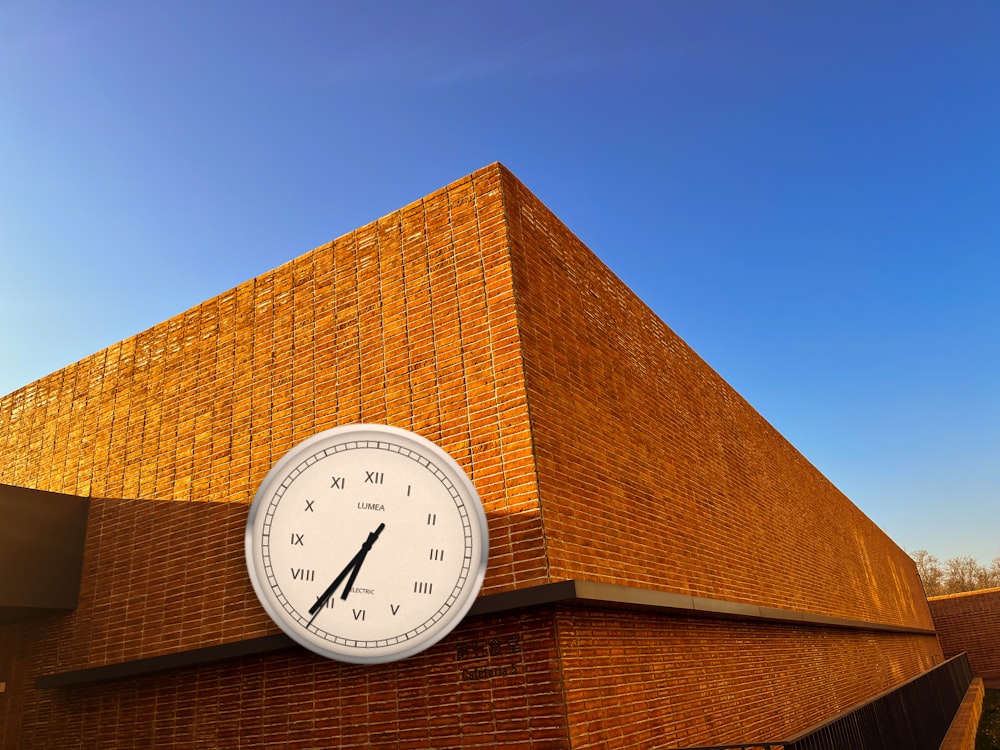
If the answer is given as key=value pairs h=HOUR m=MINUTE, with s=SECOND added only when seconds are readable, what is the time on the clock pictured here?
h=6 m=35 s=35
